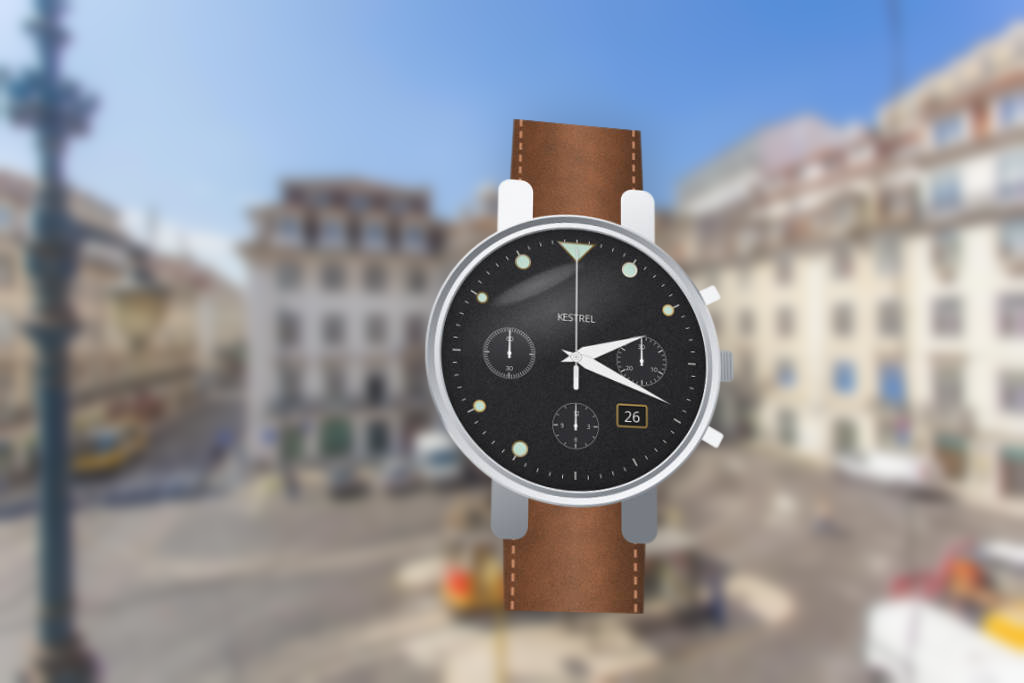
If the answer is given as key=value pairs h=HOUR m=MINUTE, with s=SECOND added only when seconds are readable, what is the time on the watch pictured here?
h=2 m=19
